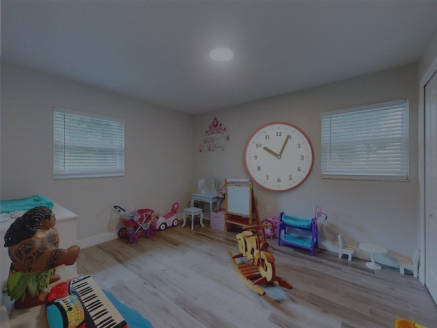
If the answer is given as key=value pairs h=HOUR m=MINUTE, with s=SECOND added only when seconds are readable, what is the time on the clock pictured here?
h=10 m=4
